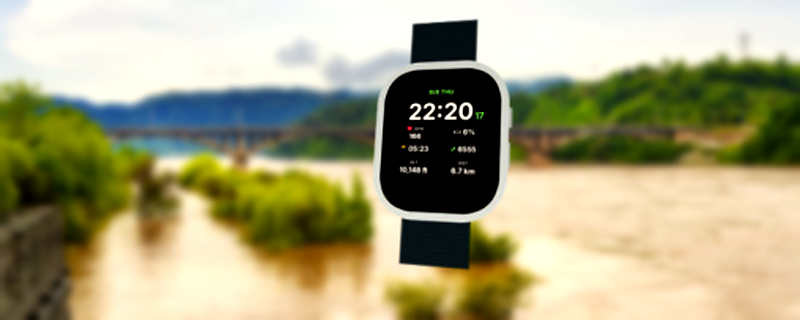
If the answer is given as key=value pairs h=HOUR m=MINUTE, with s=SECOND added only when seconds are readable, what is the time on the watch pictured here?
h=22 m=20
